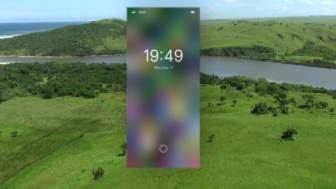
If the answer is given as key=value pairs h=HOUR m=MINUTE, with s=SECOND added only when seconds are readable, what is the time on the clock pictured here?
h=19 m=49
